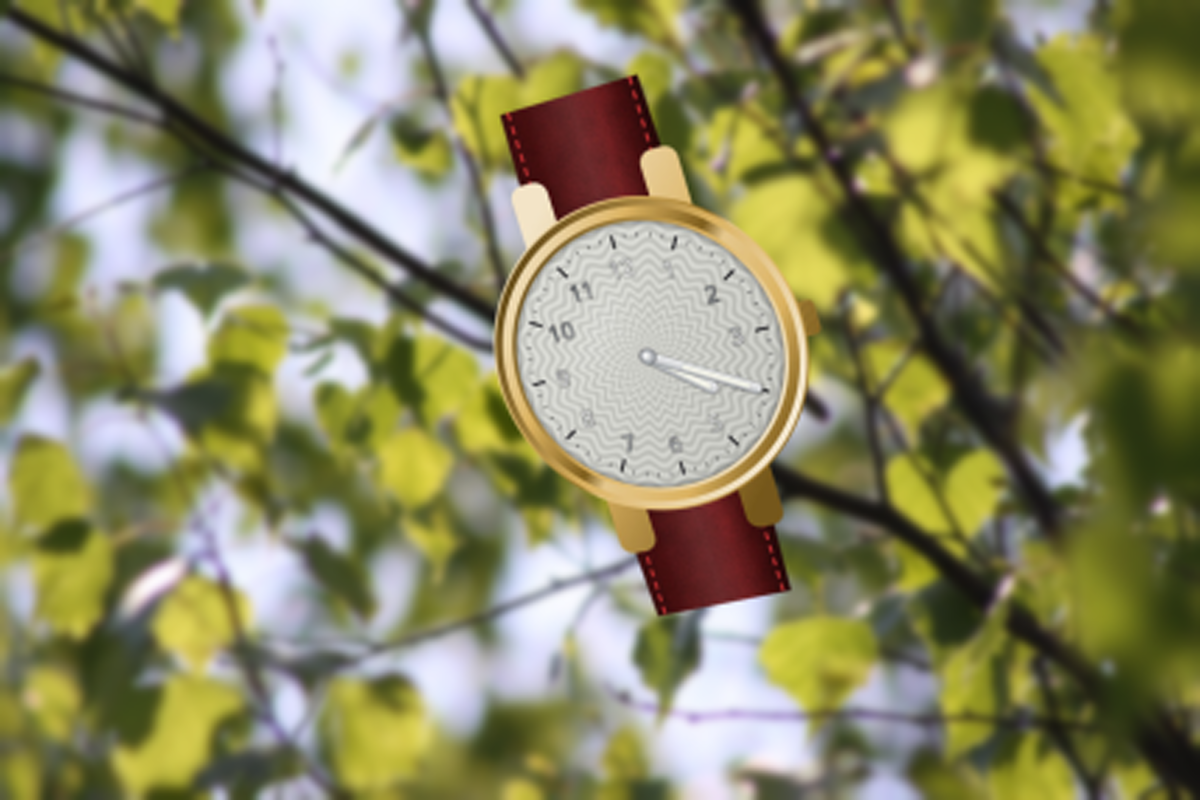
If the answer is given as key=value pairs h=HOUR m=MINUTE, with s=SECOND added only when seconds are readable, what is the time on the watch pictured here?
h=4 m=20
